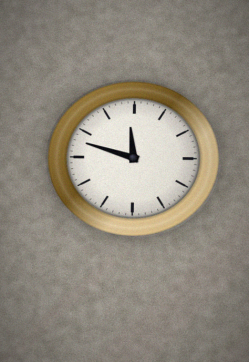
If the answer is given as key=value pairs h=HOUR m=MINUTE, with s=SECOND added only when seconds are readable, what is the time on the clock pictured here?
h=11 m=48
